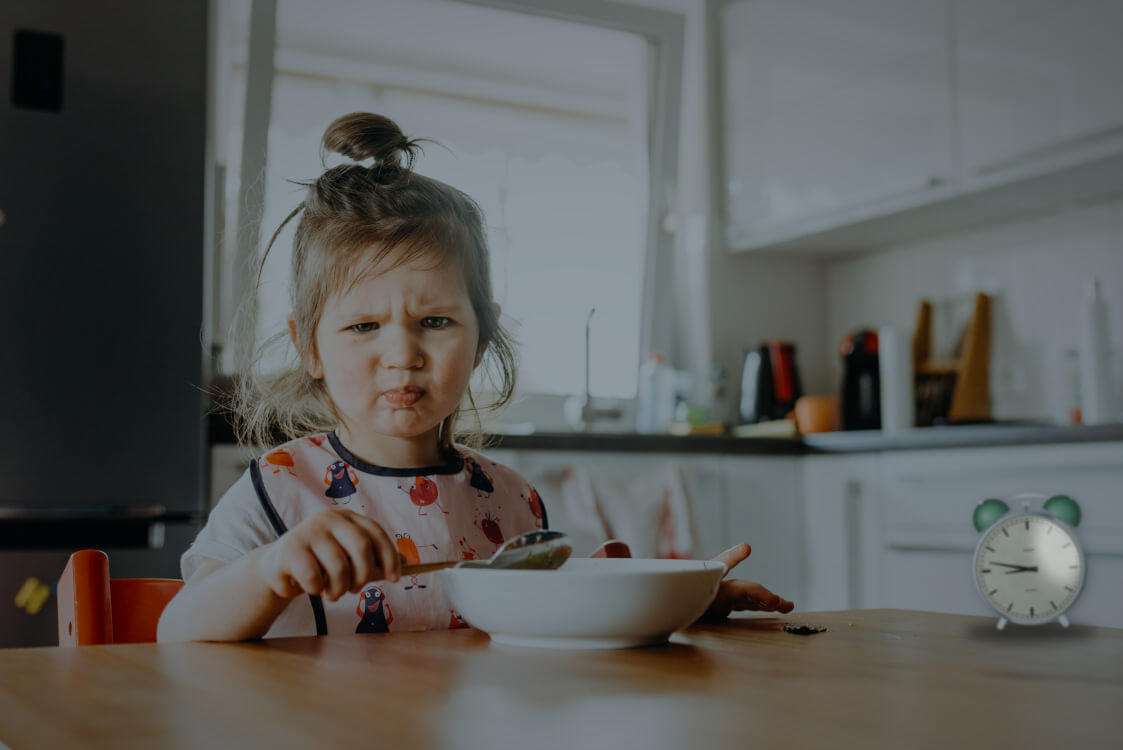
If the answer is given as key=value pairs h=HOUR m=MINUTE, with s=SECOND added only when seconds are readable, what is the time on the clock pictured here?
h=8 m=47
